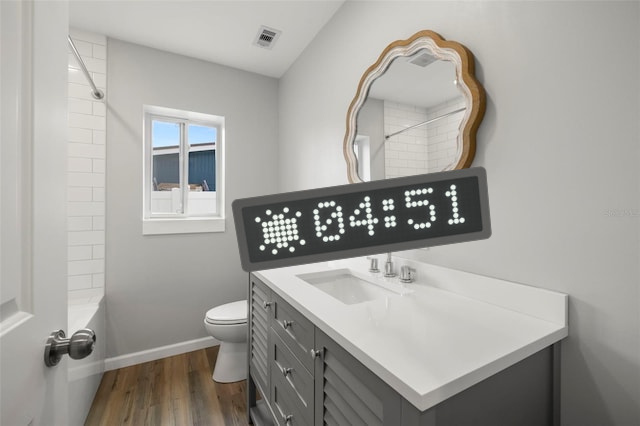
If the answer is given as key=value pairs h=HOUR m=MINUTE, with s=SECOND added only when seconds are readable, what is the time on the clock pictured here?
h=4 m=51
